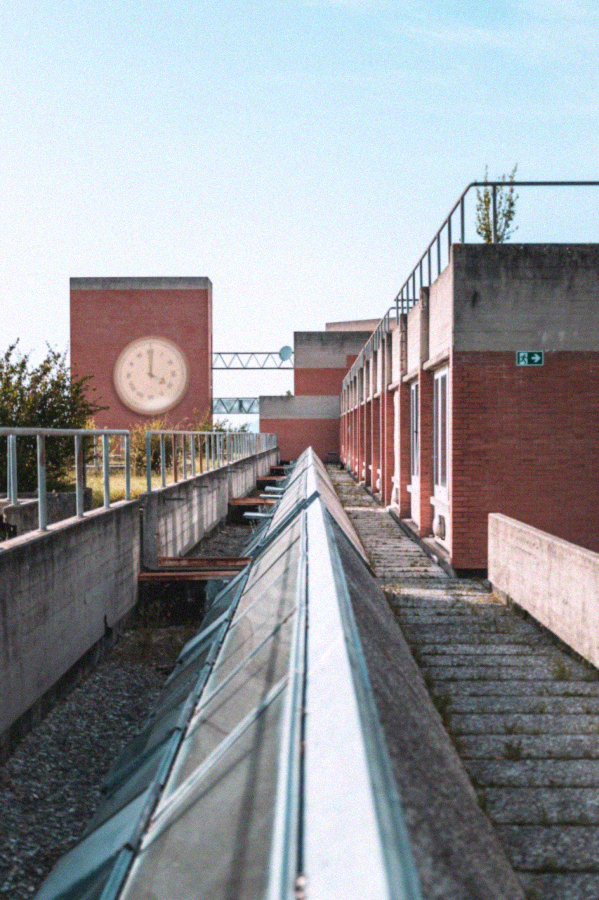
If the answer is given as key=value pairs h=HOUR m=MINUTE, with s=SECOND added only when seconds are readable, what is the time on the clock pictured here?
h=4 m=0
